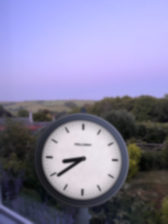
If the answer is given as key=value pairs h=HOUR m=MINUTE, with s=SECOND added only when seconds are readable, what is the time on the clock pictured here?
h=8 m=39
